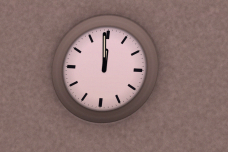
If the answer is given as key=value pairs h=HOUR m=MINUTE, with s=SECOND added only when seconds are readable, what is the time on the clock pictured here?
h=11 m=59
